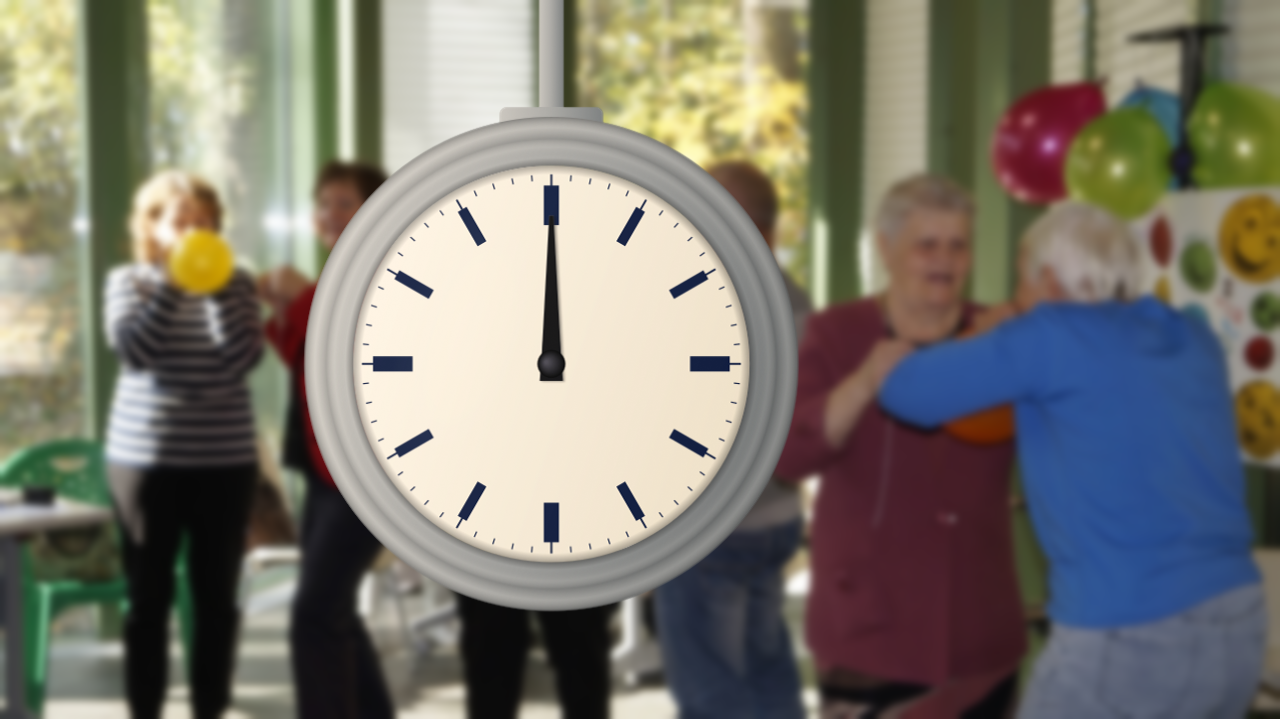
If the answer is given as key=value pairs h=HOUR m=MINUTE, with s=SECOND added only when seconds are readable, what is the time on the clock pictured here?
h=12 m=0
